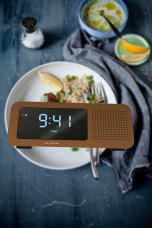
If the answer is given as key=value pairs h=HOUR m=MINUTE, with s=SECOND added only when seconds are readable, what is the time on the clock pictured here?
h=9 m=41
